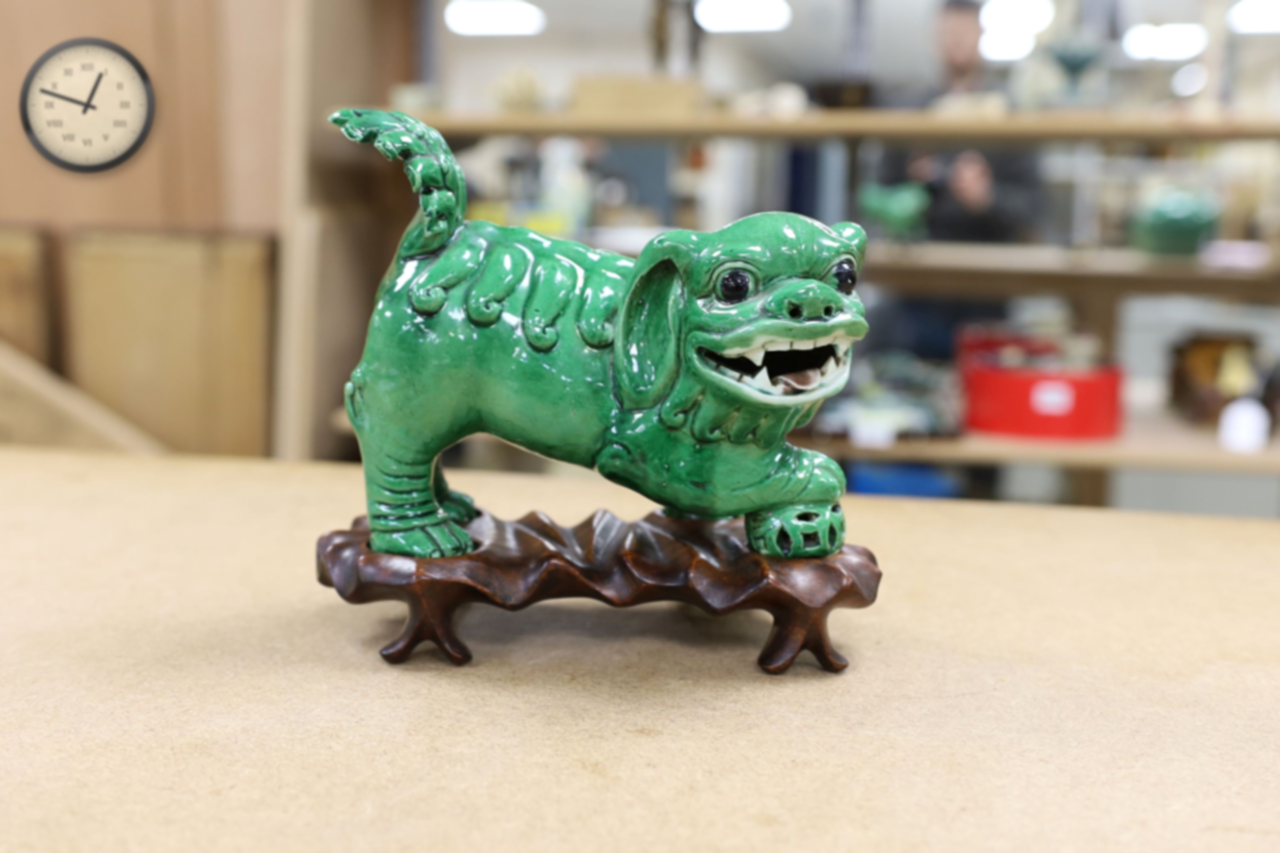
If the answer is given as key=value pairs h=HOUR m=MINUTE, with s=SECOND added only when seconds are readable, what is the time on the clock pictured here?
h=12 m=48
